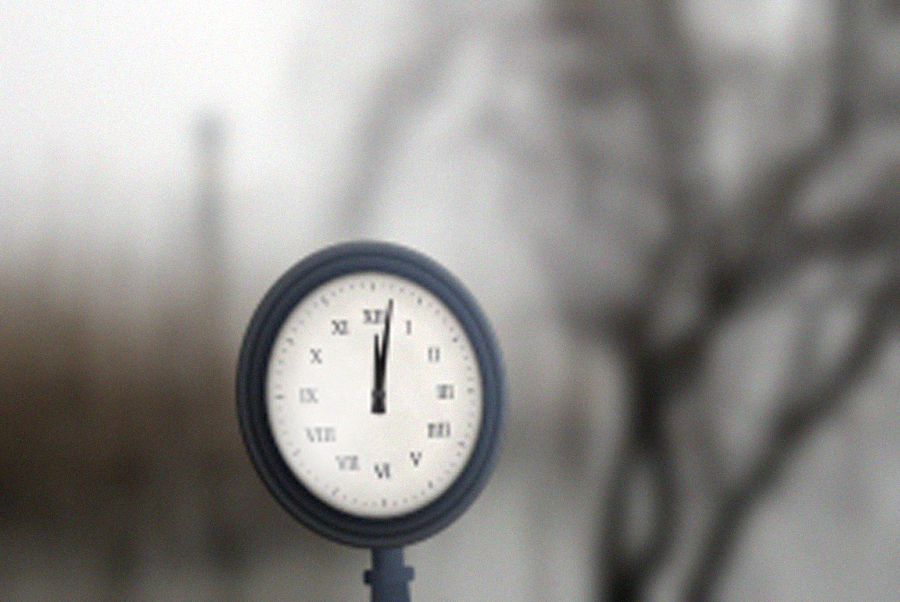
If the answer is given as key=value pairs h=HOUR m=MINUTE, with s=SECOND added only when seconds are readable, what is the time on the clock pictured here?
h=12 m=2
